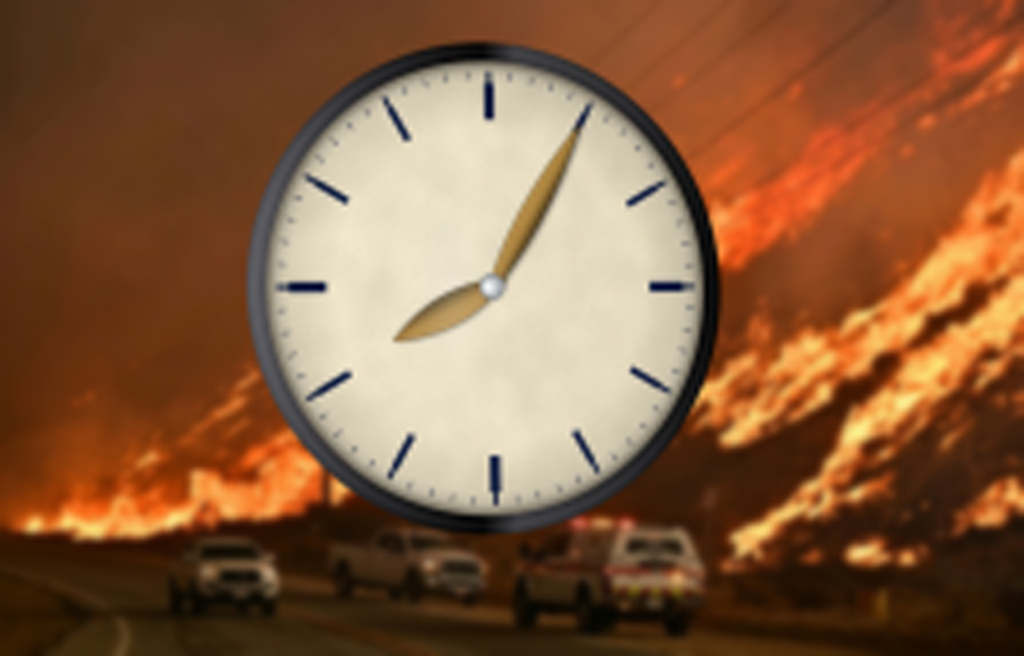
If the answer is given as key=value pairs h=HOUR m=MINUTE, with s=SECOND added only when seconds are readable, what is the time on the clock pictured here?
h=8 m=5
